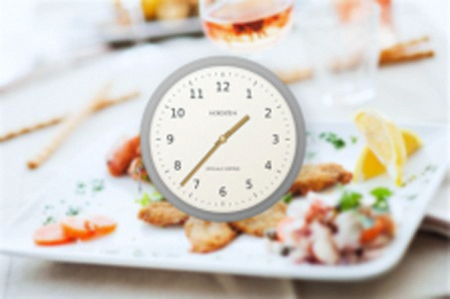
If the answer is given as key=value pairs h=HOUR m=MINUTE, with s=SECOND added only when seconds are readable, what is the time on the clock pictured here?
h=1 m=37
